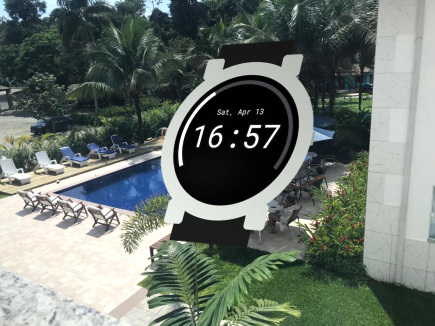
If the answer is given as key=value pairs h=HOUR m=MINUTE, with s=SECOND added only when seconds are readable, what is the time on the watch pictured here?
h=16 m=57
